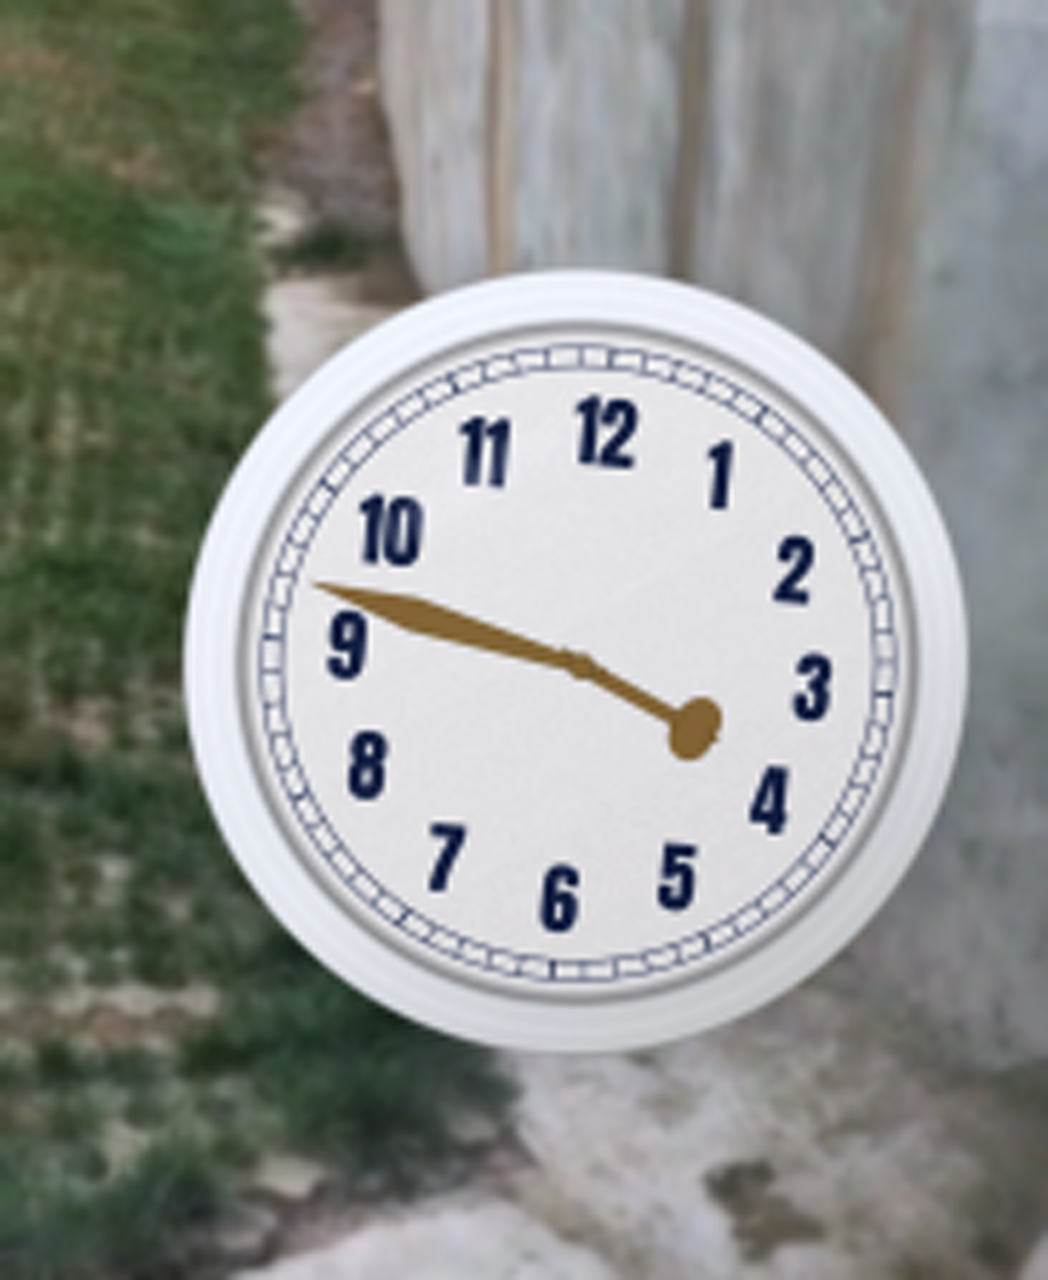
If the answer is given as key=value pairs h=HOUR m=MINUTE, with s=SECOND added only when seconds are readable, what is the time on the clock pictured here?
h=3 m=47
